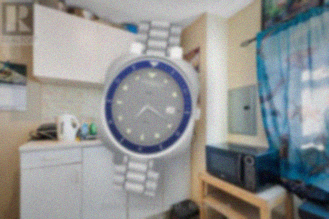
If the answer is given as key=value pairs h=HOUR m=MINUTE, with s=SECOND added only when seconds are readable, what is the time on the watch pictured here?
h=7 m=19
